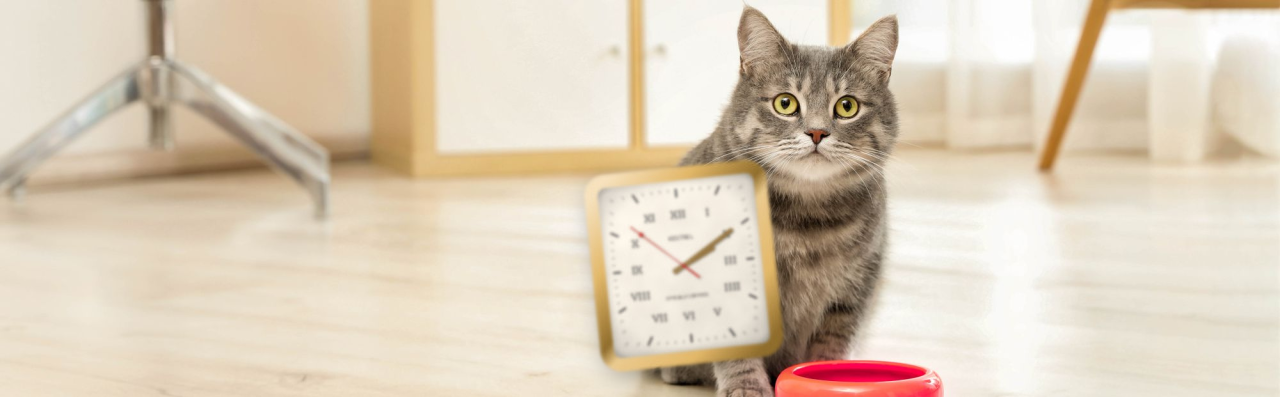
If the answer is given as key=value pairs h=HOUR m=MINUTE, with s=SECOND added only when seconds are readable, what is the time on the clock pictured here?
h=2 m=9 s=52
